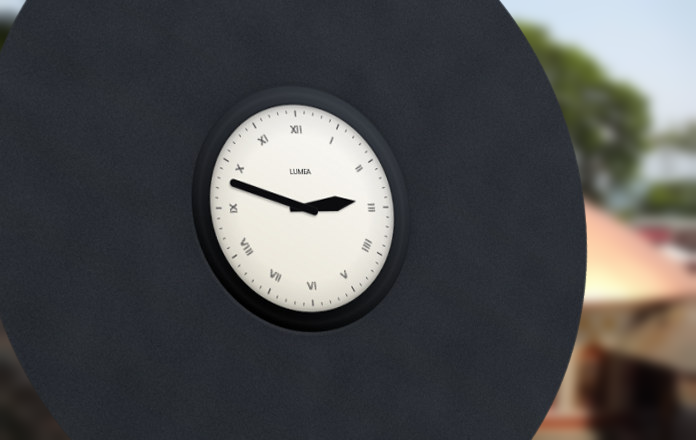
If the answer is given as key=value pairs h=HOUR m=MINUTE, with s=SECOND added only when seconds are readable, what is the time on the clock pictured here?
h=2 m=48
